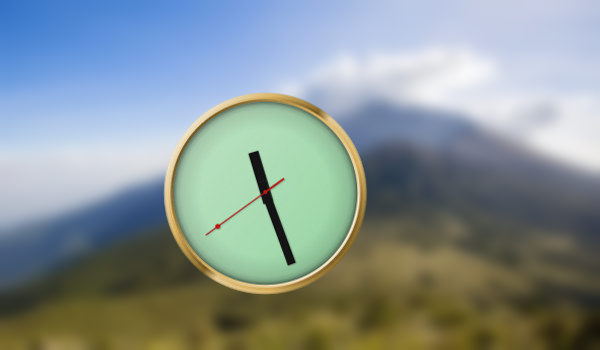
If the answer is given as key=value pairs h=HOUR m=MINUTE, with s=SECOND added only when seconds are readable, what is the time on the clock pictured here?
h=11 m=26 s=39
